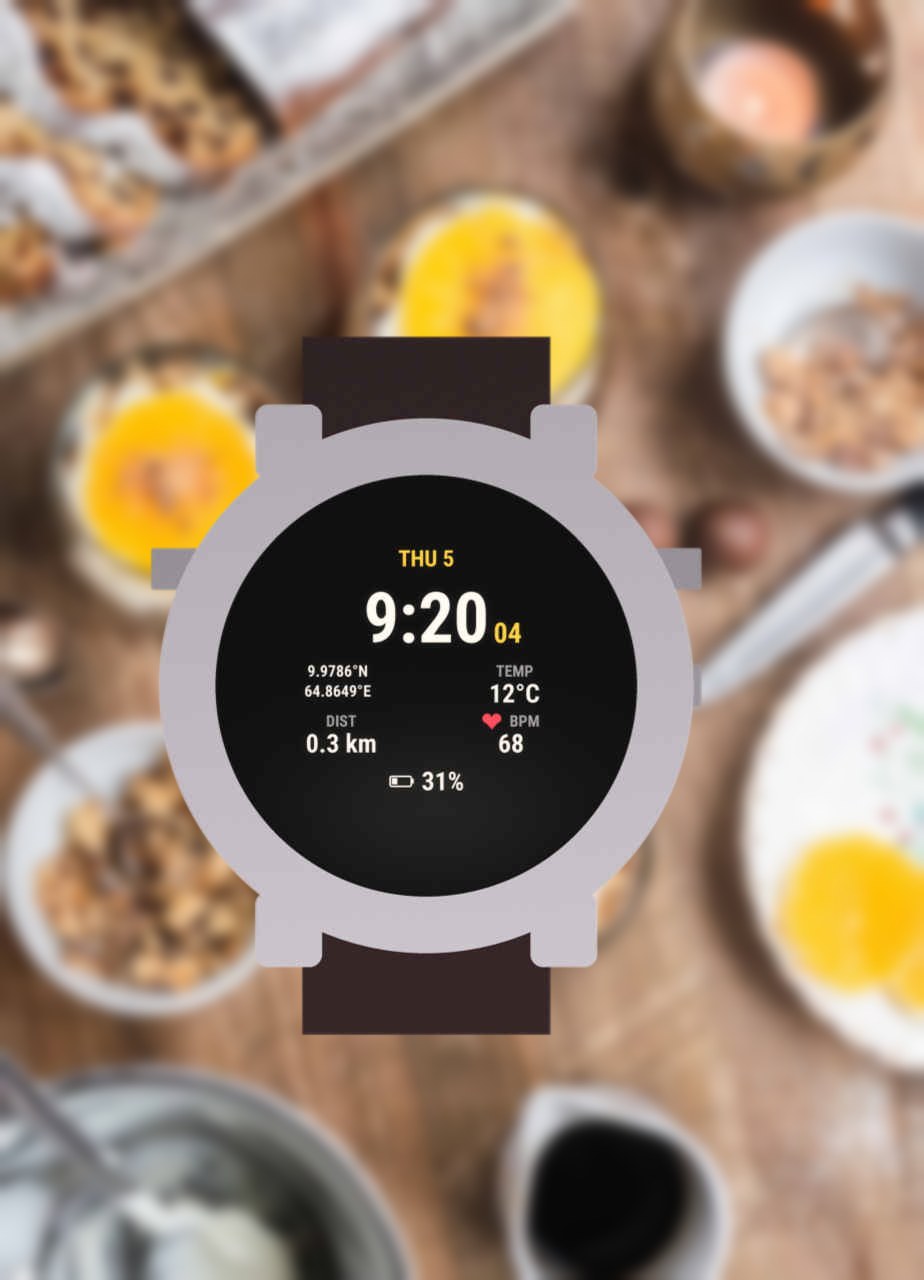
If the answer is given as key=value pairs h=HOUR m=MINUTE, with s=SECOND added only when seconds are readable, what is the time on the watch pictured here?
h=9 m=20 s=4
